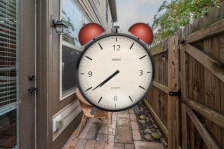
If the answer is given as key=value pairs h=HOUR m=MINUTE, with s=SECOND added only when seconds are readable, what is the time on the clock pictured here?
h=7 m=39
